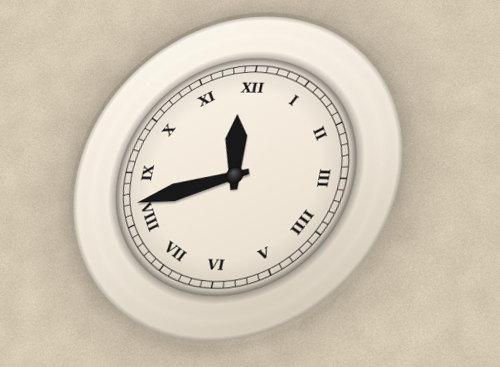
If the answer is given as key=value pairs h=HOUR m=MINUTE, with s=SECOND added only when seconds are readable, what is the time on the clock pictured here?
h=11 m=42
